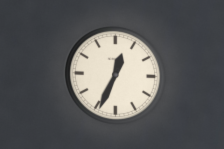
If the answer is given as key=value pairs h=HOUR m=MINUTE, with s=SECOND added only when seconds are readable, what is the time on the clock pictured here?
h=12 m=34
